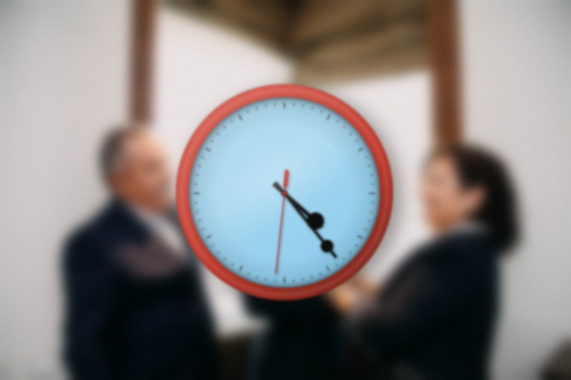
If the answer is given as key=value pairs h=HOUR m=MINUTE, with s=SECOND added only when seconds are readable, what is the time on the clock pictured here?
h=4 m=23 s=31
